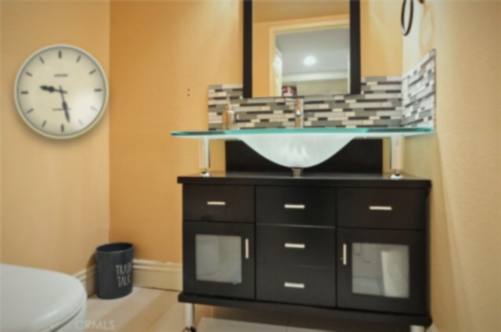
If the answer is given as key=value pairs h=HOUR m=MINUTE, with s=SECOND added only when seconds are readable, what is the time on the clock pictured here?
h=9 m=28
